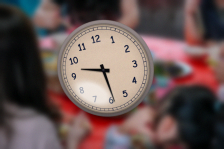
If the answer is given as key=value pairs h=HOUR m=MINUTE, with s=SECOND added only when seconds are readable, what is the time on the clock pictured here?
h=9 m=29
